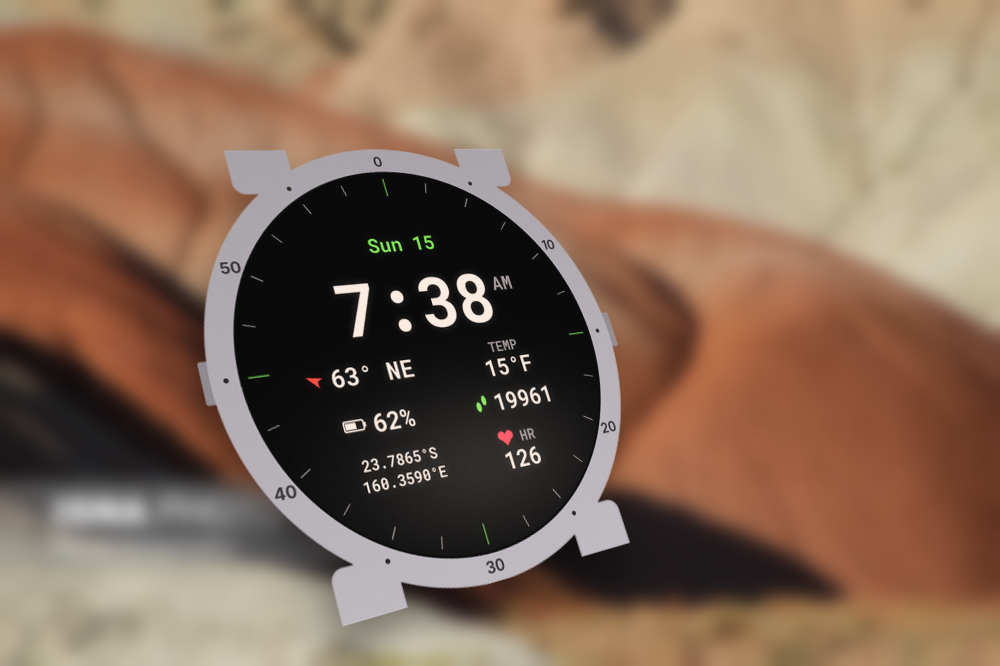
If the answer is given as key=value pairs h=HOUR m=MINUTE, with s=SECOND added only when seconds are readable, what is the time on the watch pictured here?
h=7 m=38
